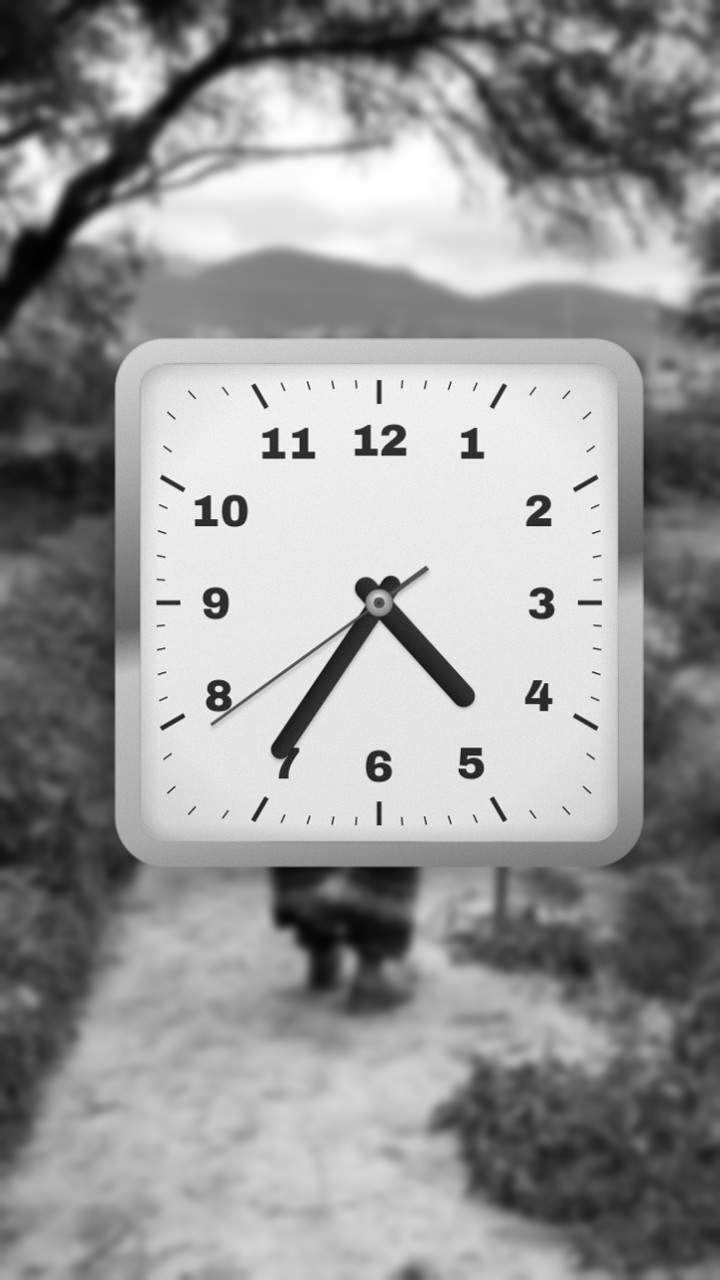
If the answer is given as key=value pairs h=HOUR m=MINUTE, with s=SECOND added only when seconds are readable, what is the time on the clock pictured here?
h=4 m=35 s=39
